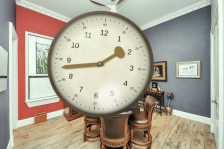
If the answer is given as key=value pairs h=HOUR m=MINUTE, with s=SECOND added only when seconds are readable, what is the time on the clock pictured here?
h=1 m=43
